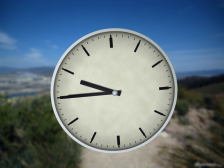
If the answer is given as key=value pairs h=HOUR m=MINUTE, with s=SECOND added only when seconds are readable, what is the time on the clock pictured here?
h=9 m=45
